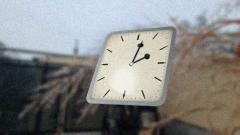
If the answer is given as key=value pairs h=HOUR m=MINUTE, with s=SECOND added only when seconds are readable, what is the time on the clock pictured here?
h=2 m=2
